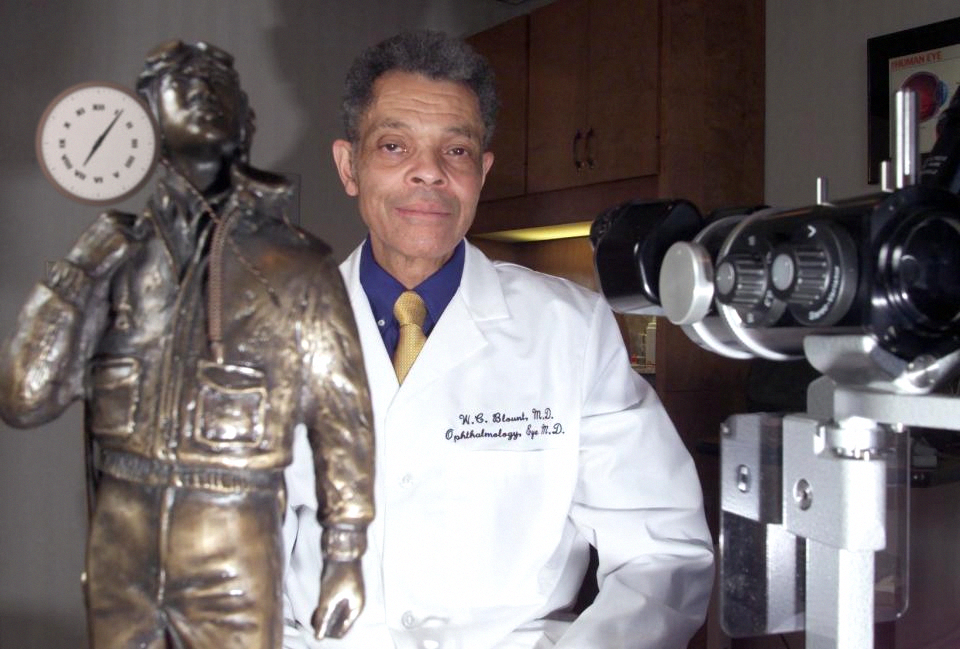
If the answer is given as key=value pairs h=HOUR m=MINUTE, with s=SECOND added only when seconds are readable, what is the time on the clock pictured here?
h=7 m=6
